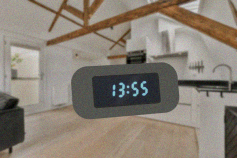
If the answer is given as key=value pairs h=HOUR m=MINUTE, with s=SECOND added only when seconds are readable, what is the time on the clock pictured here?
h=13 m=55
